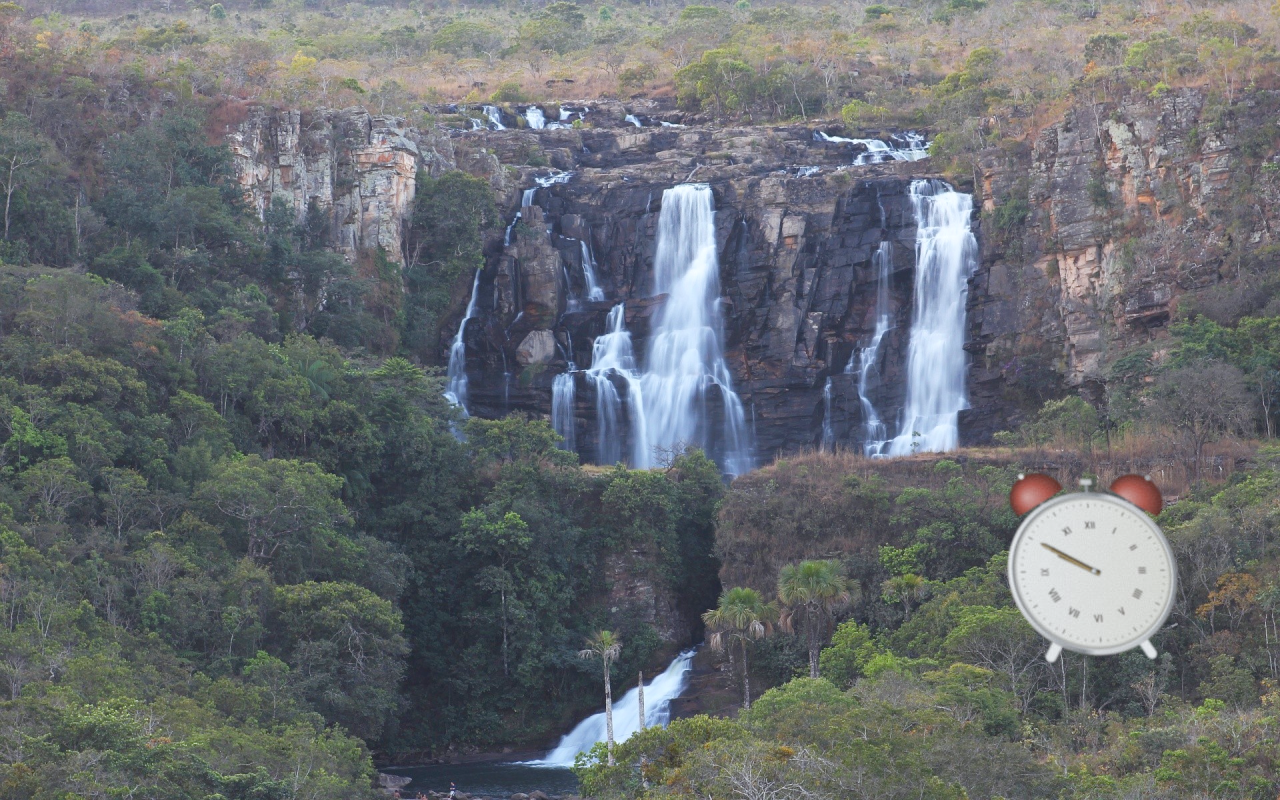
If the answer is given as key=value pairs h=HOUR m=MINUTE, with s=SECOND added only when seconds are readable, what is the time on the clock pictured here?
h=9 m=50
